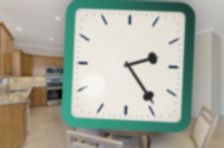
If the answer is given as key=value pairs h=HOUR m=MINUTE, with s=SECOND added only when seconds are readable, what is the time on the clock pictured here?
h=2 m=24
